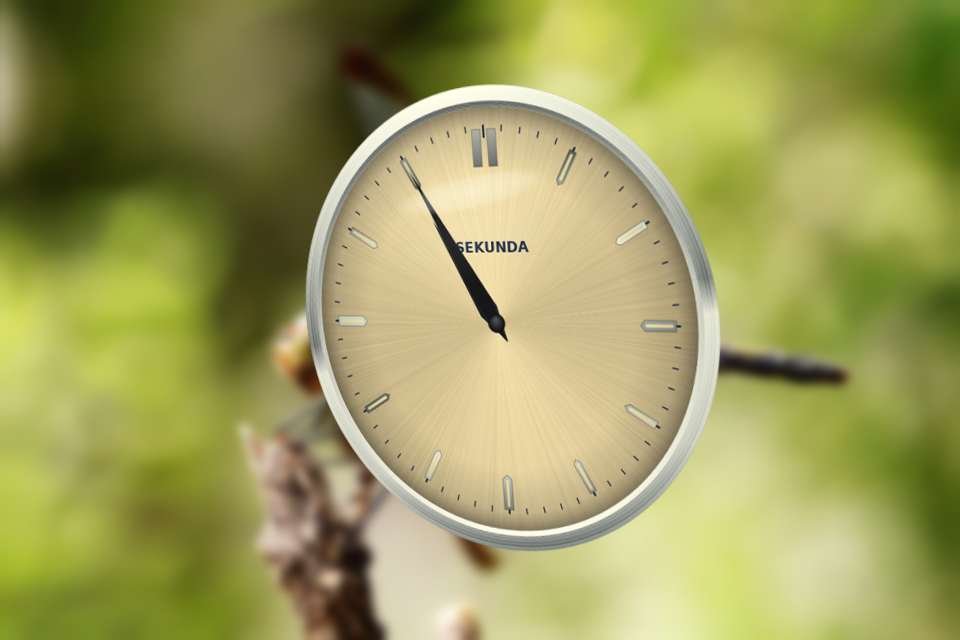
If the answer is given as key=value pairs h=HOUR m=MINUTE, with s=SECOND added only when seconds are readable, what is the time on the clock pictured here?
h=10 m=55
